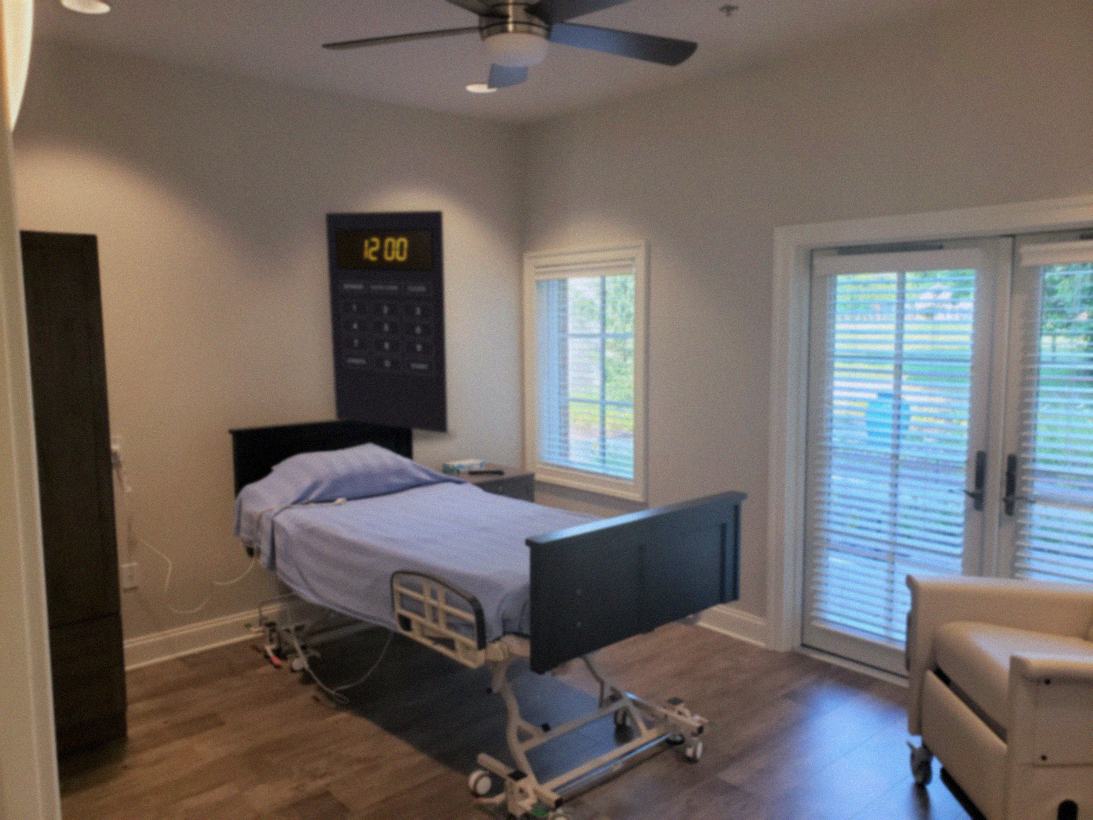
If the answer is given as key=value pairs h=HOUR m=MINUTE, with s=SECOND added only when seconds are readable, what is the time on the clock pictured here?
h=12 m=0
